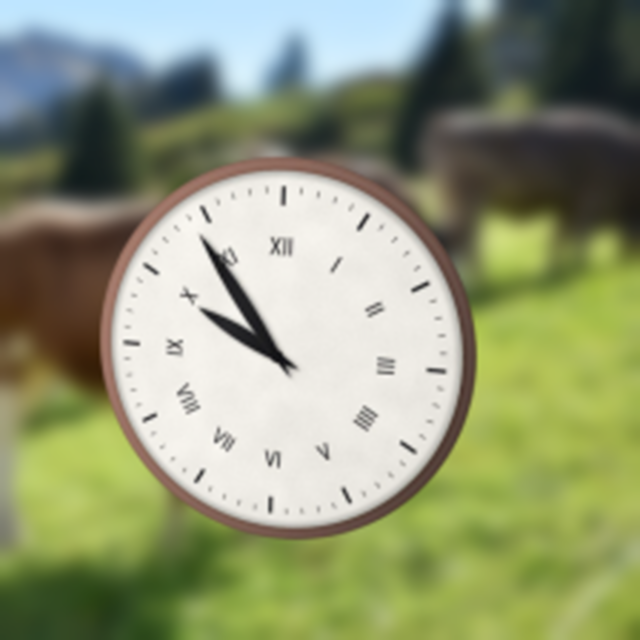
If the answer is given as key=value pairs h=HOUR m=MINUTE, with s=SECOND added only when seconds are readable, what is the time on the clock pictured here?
h=9 m=54
